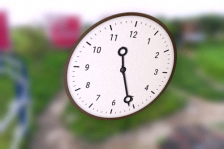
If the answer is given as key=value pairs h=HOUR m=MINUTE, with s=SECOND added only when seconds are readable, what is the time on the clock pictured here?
h=11 m=26
